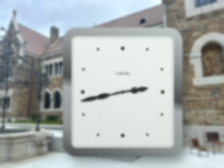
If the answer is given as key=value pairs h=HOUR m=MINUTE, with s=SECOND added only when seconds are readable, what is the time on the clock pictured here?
h=2 m=43
